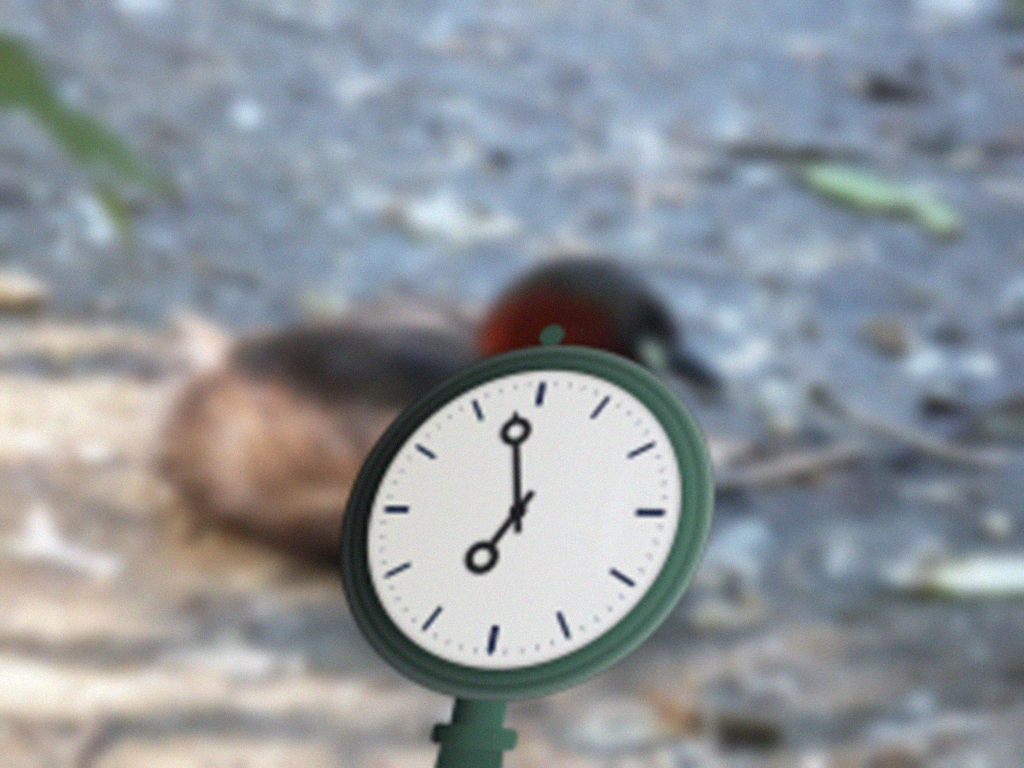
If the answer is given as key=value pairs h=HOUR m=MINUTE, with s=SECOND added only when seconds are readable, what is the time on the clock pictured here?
h=6 m=58
